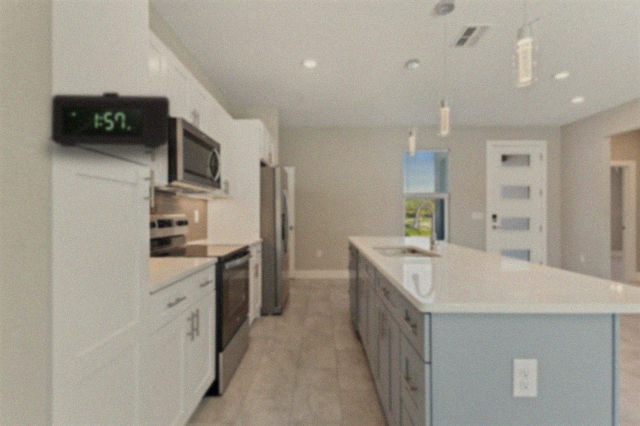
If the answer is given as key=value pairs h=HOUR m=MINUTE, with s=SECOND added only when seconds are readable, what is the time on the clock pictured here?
h=1 m=57
